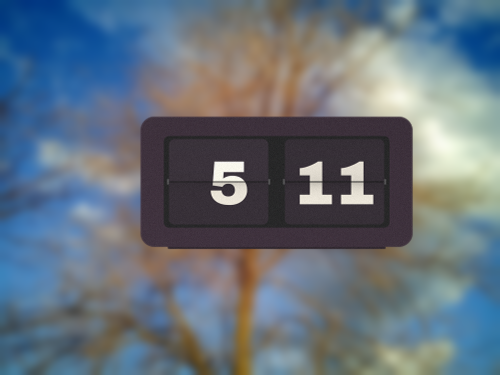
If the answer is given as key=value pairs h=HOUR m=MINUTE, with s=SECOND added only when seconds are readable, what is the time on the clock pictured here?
h=5 m=11
